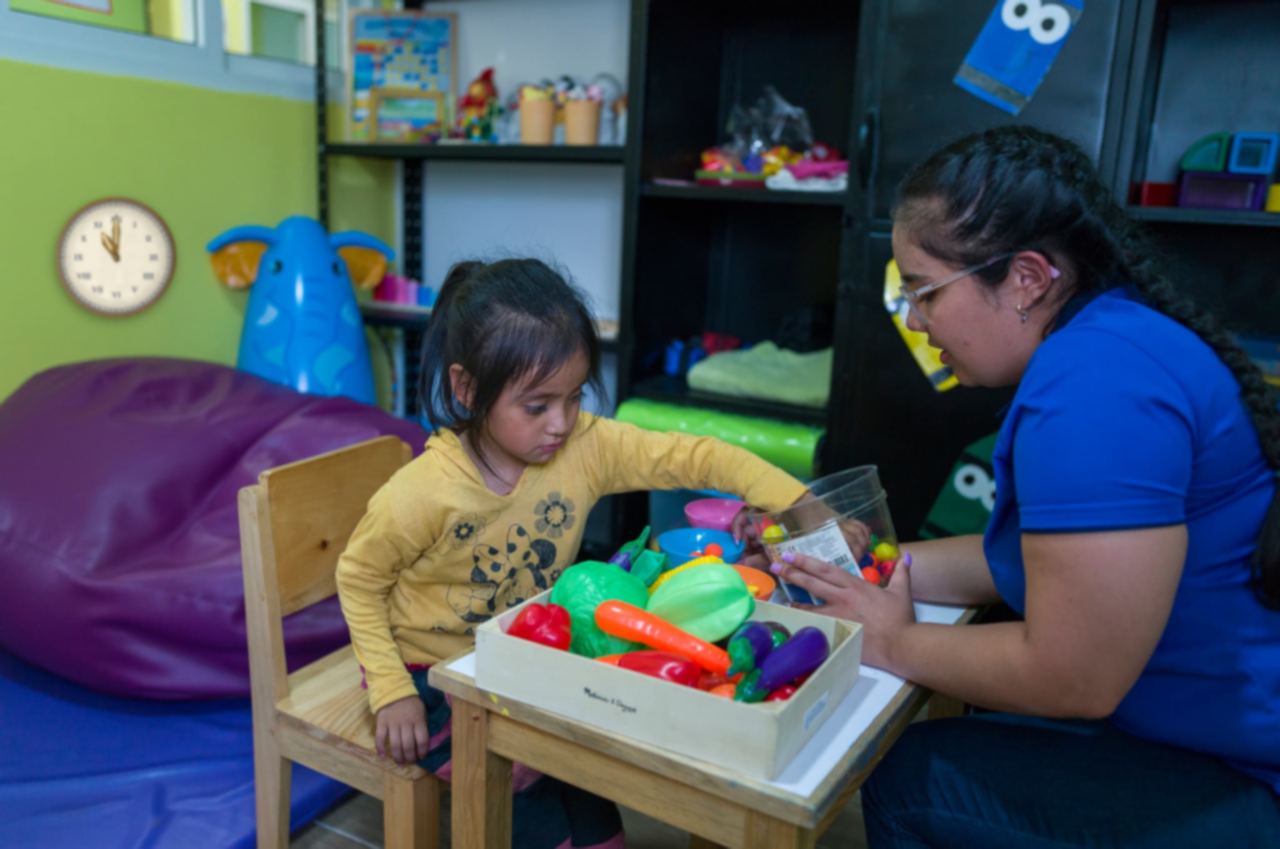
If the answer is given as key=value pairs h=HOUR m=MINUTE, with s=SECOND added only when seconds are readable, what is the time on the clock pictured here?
h=11 m=0
